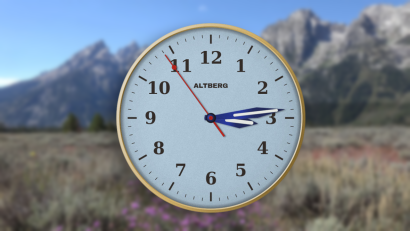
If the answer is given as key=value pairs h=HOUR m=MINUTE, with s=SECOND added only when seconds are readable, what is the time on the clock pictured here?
h=3 m=13 s=54
